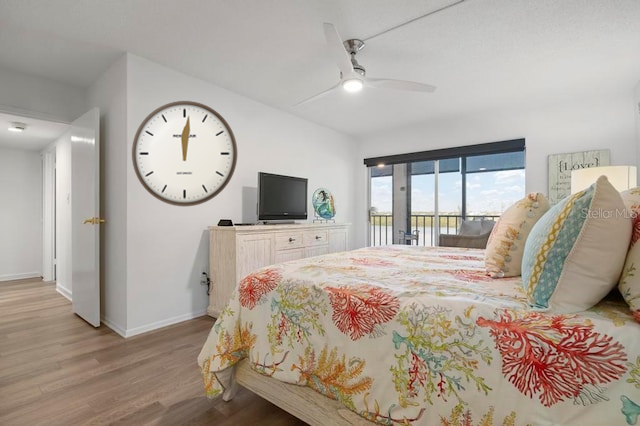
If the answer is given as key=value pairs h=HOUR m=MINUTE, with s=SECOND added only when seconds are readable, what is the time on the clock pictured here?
h=12 m=1
